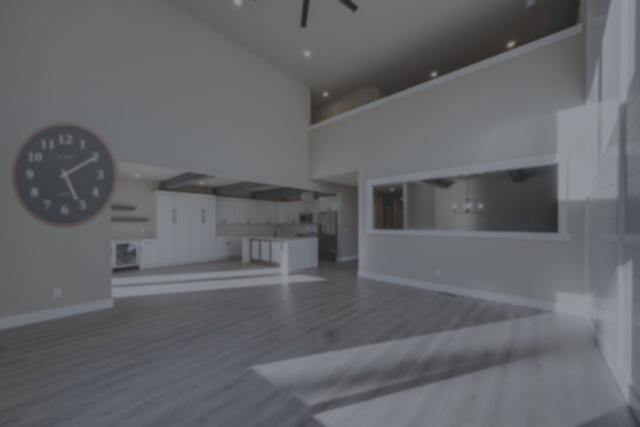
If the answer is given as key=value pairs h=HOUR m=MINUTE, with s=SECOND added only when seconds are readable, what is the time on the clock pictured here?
h=5 m=10
